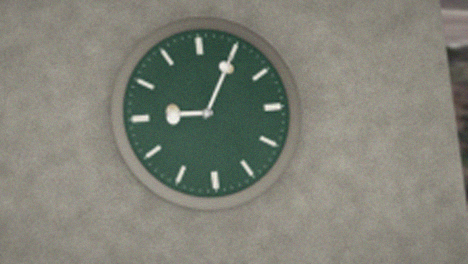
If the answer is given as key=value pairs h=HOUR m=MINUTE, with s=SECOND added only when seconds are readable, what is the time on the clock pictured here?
h=9 m=5
